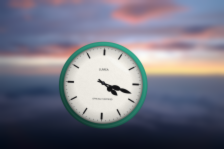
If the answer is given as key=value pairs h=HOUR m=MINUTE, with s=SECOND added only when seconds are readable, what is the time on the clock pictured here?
h=4 m=18
